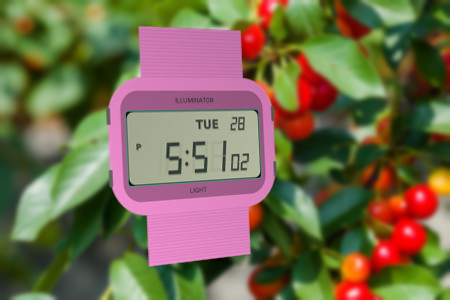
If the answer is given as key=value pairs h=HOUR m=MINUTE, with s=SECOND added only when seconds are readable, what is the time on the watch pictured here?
h=5 m=51 s=2
